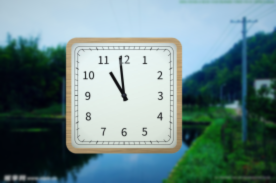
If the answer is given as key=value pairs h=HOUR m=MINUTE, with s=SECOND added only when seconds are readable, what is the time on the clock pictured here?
h=10 m=59
